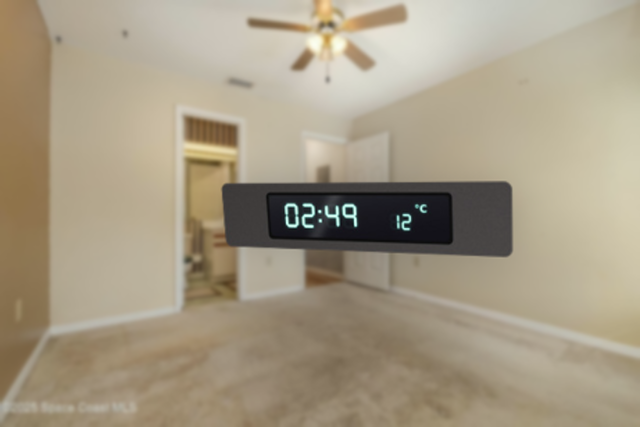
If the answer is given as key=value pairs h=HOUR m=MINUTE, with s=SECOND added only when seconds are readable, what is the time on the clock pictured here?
h=2 m=49
